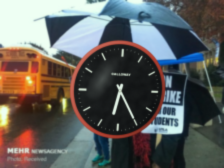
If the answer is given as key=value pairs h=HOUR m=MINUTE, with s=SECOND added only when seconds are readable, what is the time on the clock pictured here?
h=6 m=25
